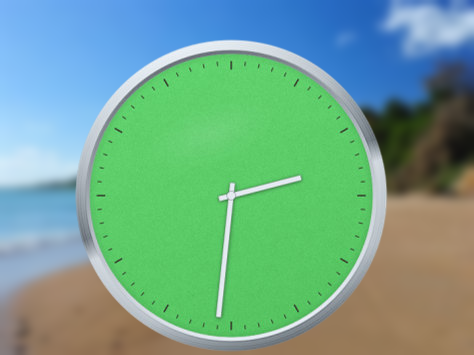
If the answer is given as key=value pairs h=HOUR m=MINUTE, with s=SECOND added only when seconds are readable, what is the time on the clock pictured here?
h=2 m=31
